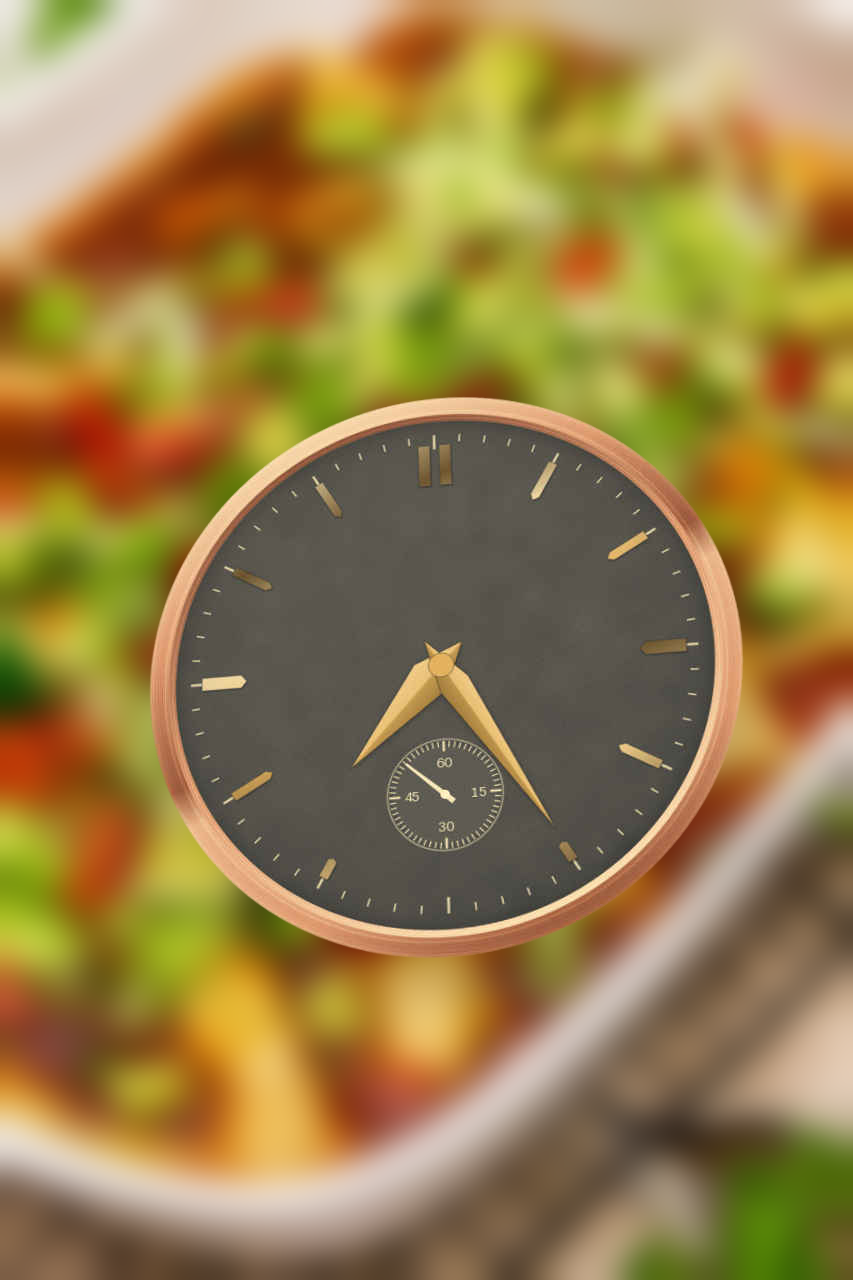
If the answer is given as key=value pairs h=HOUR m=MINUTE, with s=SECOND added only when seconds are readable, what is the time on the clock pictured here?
h=7 m=24 s=52
